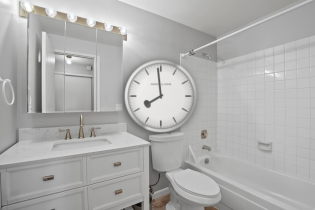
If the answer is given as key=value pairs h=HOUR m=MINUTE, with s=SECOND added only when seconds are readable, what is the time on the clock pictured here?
h=7 m=59
